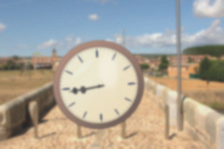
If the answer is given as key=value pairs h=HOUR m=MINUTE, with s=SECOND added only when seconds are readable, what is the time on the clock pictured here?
h=8 m=44
